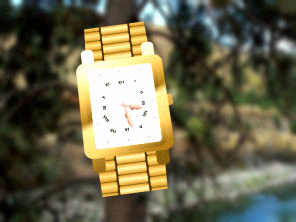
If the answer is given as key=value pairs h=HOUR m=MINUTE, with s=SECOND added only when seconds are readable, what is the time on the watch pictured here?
h=3 m=28
